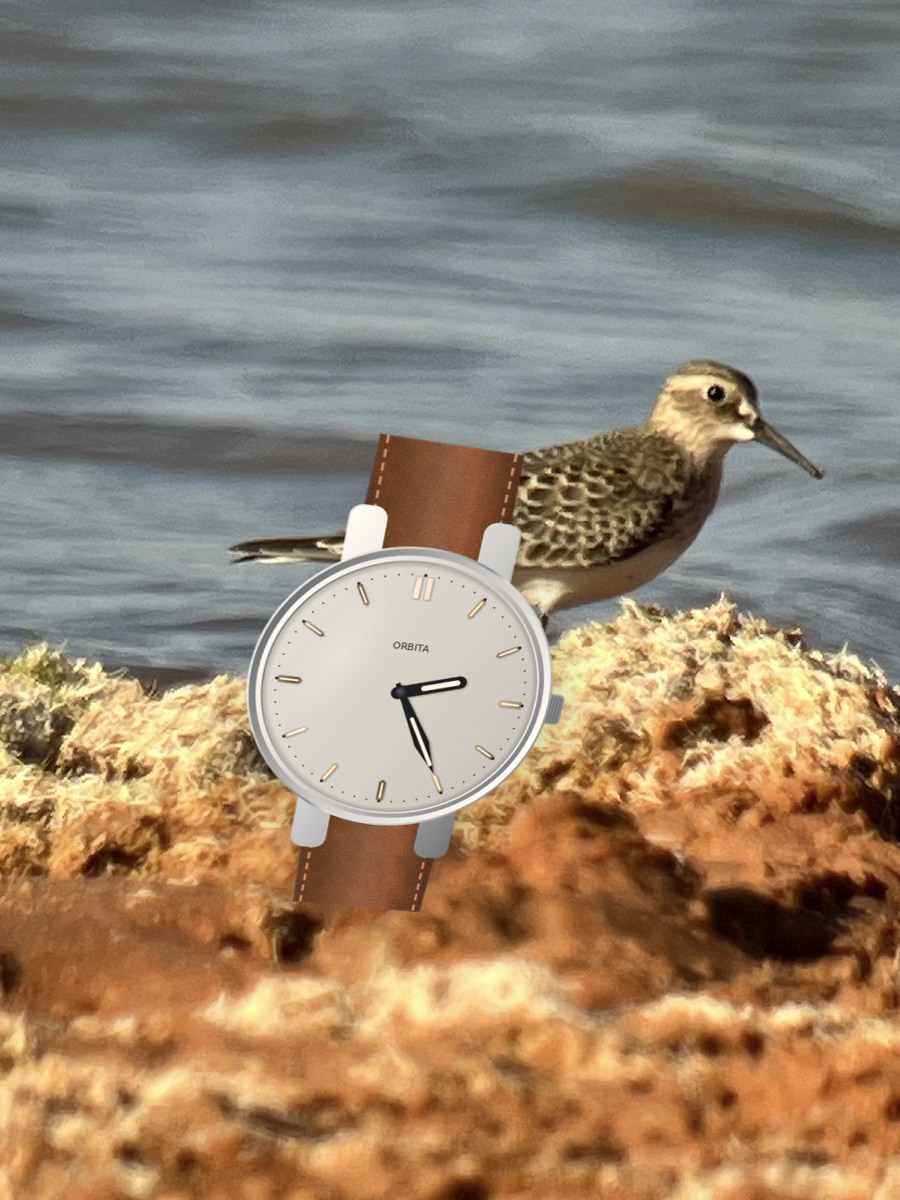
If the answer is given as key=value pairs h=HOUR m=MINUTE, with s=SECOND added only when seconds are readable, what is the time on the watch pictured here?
h=2 m=25
